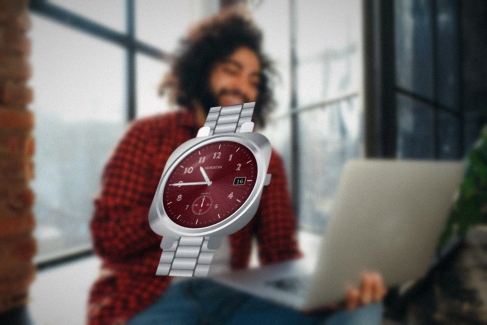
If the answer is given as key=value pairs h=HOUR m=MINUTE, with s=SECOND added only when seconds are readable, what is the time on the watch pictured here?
h=10 m=45
